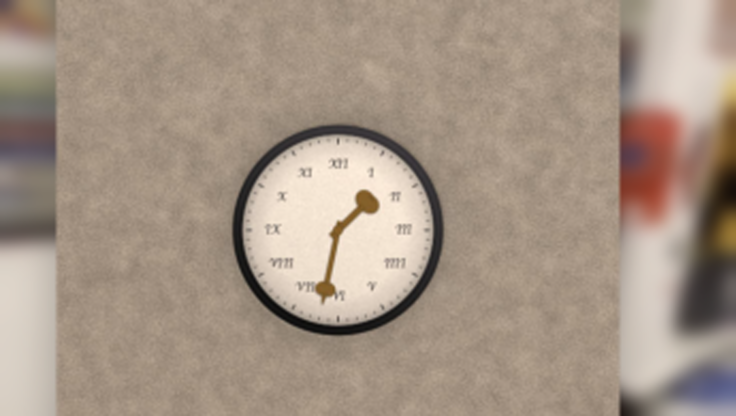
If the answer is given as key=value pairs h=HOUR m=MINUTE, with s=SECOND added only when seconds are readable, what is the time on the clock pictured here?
h=1 m=32
